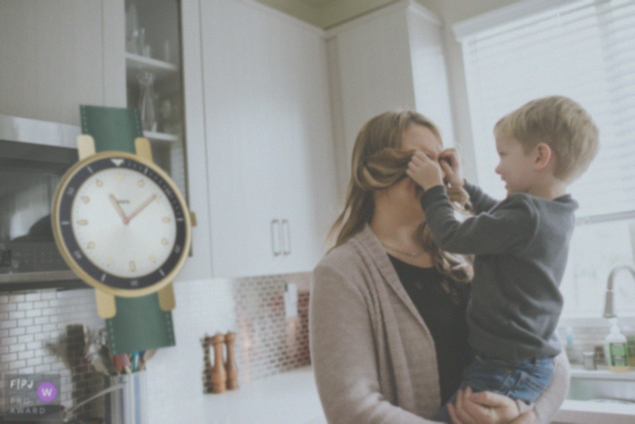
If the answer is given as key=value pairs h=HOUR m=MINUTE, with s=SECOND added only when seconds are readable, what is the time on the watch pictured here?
h=11 m=9
